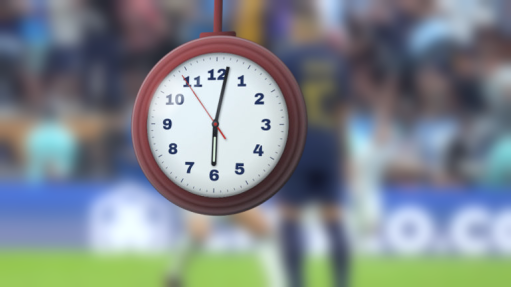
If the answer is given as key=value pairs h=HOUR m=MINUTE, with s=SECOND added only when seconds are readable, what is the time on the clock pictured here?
h=6 m=1 s=54
